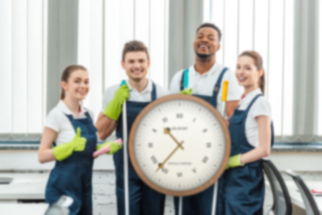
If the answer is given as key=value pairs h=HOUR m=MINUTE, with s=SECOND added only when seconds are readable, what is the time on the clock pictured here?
h=10 m=37
